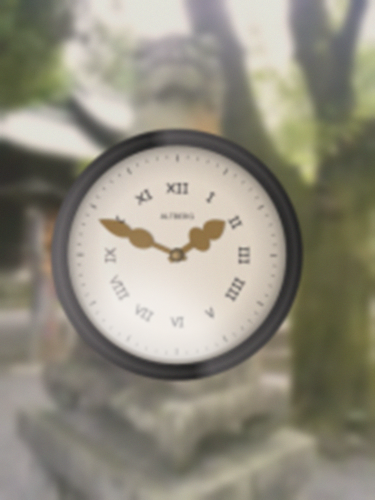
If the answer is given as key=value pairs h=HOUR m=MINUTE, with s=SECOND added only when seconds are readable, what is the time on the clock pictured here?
h=1 m=49
